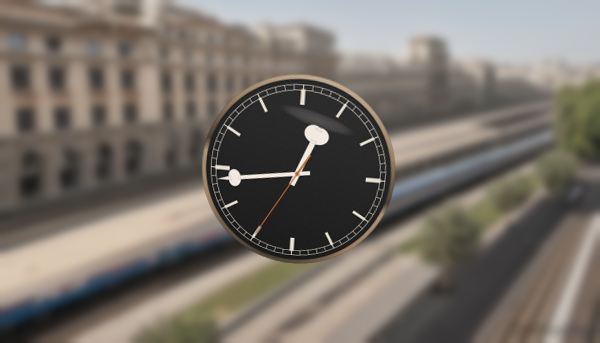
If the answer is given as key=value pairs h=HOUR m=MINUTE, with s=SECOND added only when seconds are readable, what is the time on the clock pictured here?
h=12 m=43 s=35
